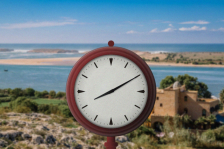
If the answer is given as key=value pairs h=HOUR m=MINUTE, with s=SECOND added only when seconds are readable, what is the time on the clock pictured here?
h=8 m=10
